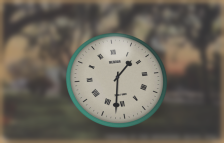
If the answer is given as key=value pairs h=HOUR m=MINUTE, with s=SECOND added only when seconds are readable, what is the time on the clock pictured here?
h=1 m=32
